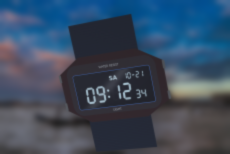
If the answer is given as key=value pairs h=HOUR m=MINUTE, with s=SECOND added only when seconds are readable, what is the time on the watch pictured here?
h=9 m=12
